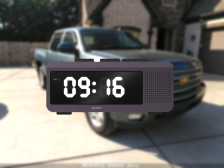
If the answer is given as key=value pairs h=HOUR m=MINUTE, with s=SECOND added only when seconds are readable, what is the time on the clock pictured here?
h=9 m=16
